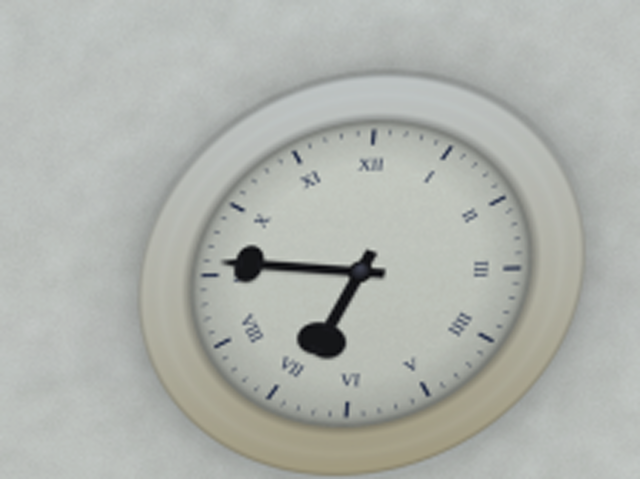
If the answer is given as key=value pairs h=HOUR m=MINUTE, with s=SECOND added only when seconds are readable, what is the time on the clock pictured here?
h=6 m=46
